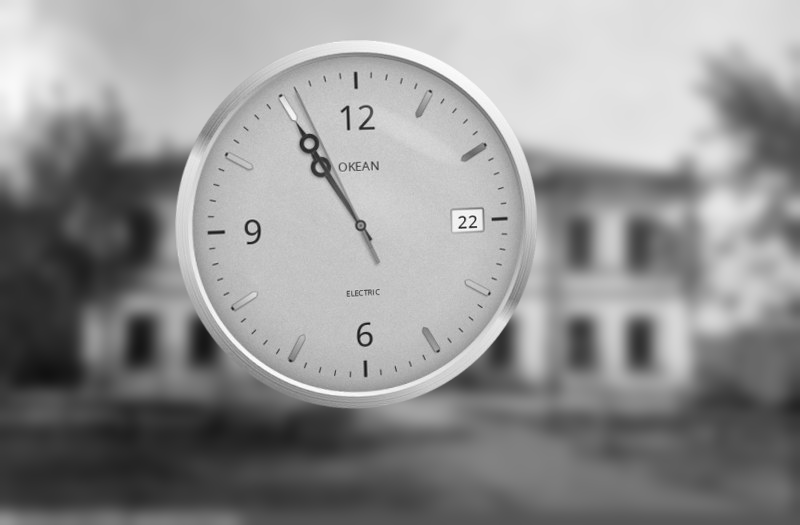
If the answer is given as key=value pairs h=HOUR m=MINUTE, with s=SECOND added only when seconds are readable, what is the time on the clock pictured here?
h=10 m=54 s=56
